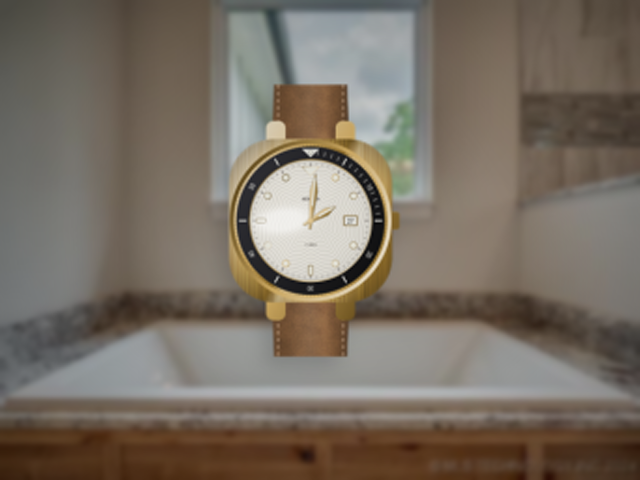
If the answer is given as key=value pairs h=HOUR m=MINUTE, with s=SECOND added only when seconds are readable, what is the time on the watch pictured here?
h=2 m=1
